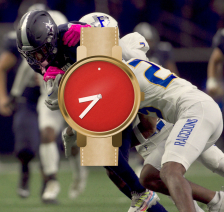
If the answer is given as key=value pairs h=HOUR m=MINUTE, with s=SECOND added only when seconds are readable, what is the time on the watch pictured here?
h=8 m=37
